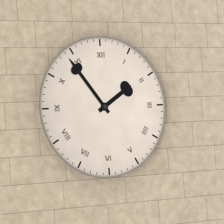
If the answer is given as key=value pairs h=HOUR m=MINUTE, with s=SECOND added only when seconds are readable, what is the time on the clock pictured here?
h=1 m=54
